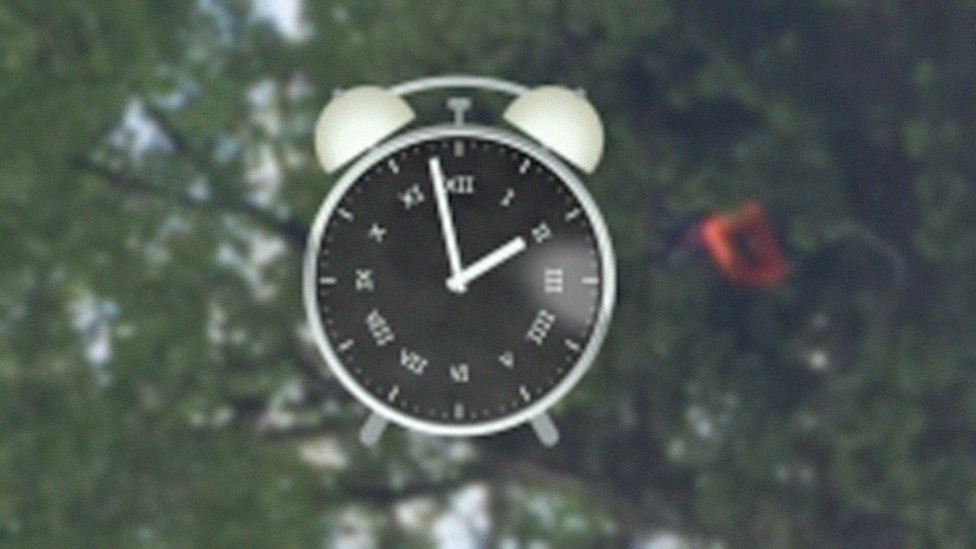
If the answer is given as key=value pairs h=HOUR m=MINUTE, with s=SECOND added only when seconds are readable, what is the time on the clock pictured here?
h=1 m=58
